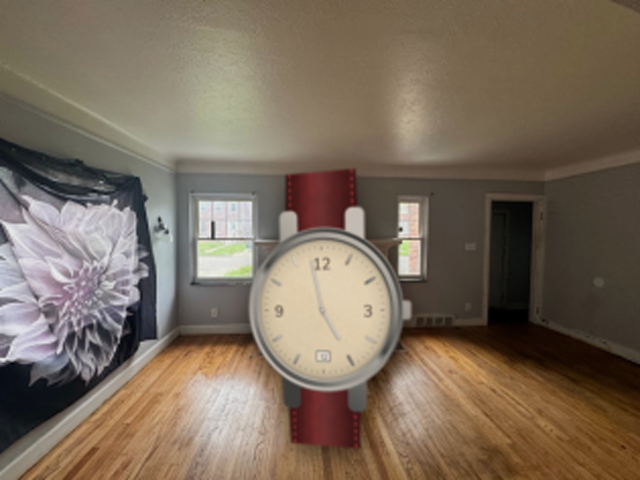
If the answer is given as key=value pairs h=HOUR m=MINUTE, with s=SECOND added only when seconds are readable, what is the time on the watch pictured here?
h=4 m=58
